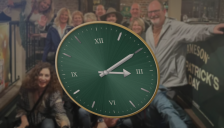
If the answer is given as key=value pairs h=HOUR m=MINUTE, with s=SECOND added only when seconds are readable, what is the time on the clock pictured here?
h=3 m=10
